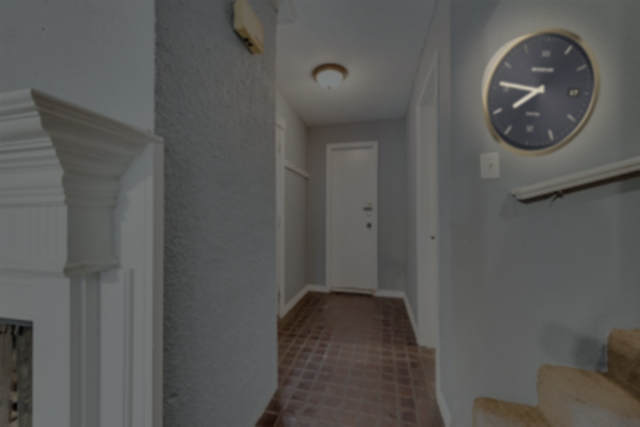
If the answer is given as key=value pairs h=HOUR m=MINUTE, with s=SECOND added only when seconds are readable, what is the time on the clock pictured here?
h=7 m=46
